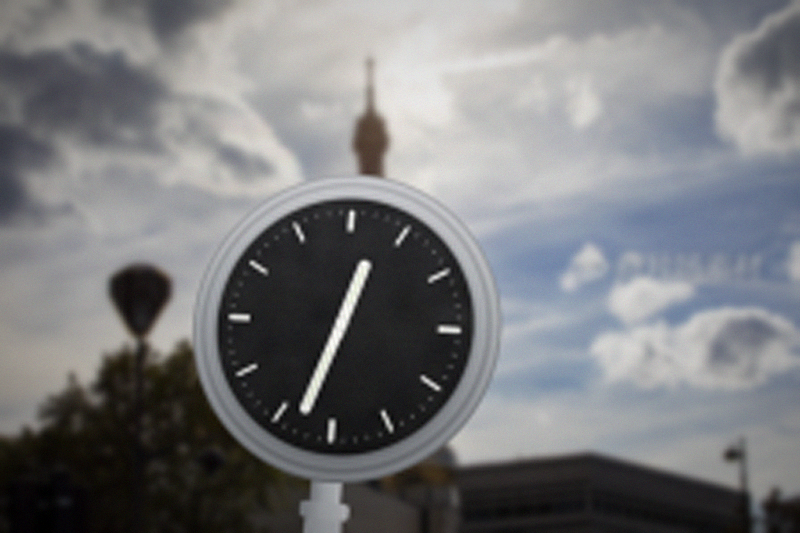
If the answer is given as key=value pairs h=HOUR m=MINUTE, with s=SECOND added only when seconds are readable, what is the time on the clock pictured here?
h=12 m=33
